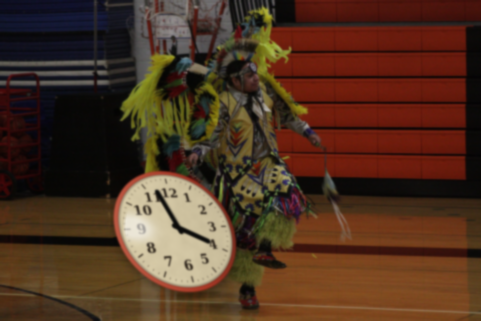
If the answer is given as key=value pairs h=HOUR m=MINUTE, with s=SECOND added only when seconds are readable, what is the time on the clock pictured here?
h=3 m=57
